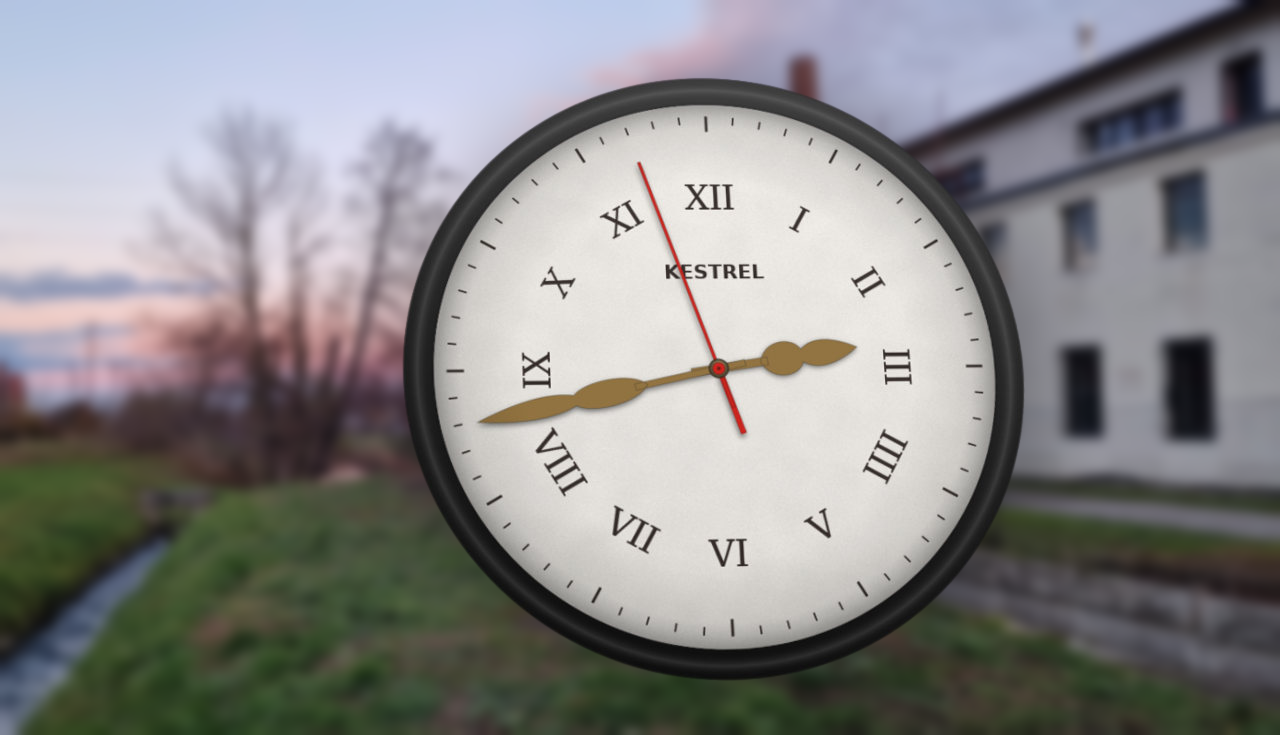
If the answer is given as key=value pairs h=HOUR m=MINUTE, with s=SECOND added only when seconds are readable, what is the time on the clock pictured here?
h=2 m=42 s=57
